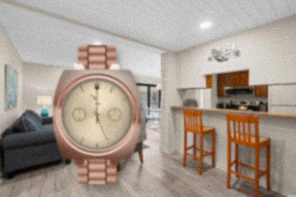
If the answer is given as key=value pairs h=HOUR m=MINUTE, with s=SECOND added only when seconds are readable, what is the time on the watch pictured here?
h=11 m=26
